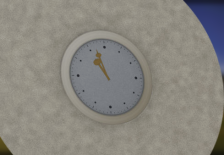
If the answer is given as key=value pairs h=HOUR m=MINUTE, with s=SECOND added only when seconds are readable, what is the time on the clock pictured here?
h=10 m=57
